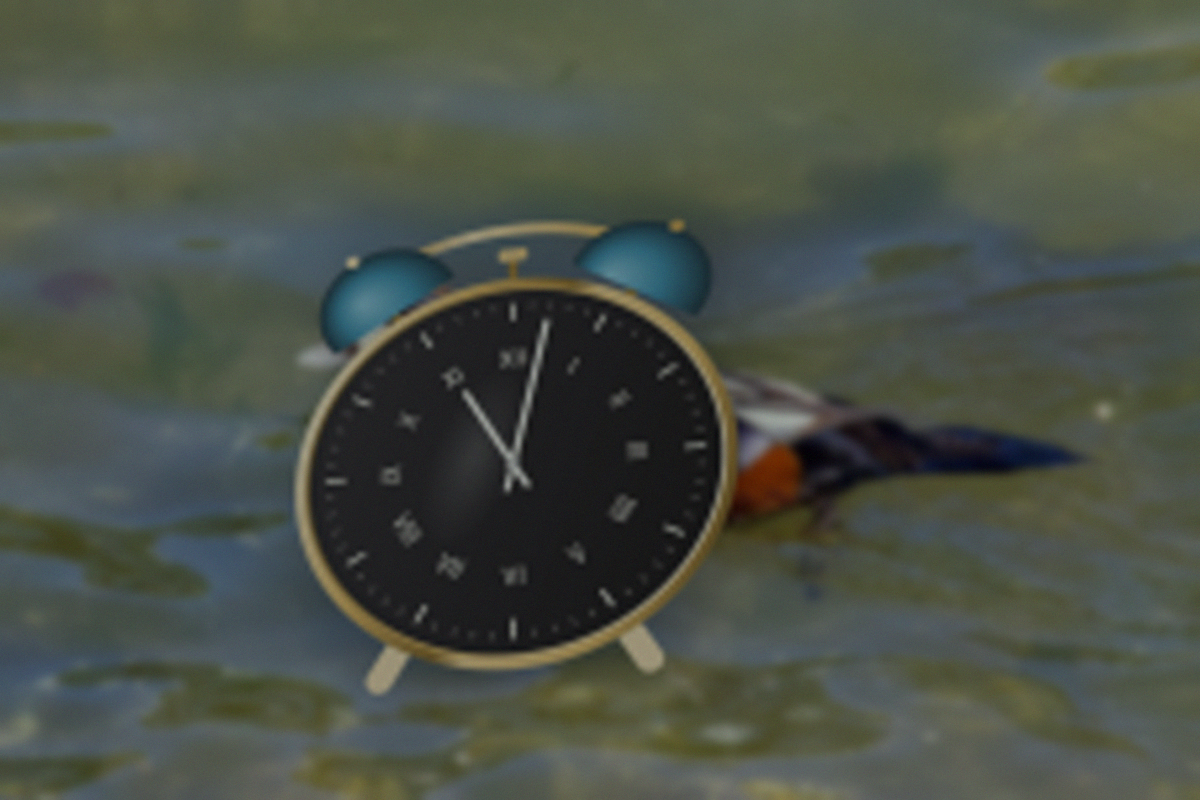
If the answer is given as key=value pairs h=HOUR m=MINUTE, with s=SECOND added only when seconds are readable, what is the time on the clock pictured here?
h=11 m=2
